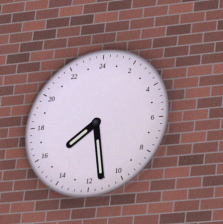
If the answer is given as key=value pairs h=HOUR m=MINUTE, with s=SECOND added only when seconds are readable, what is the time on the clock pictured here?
h=15 m=28
